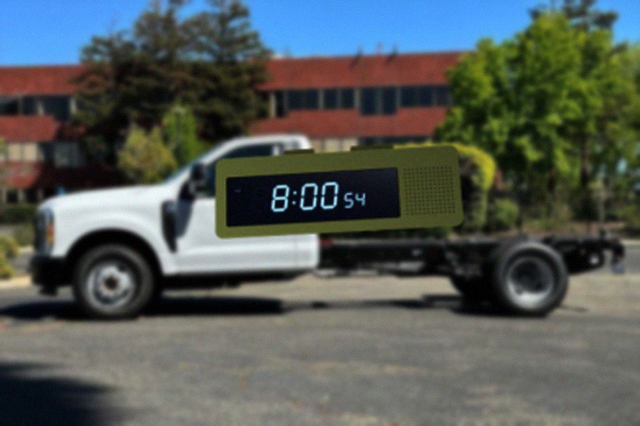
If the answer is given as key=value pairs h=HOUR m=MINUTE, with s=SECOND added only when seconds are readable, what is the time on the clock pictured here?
h=8 m=0 s=54
